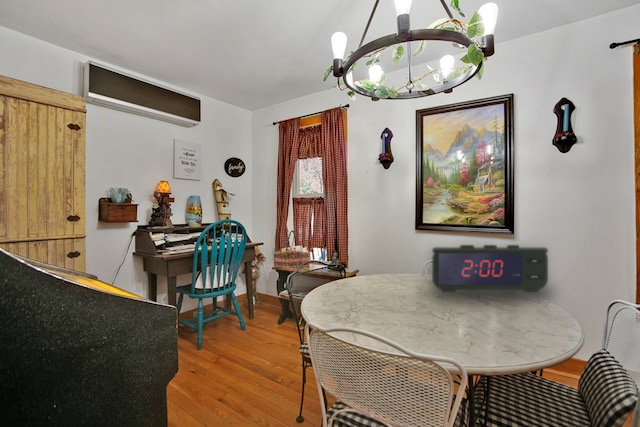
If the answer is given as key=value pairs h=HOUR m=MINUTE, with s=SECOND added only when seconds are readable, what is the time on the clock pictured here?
h=2 m=0
